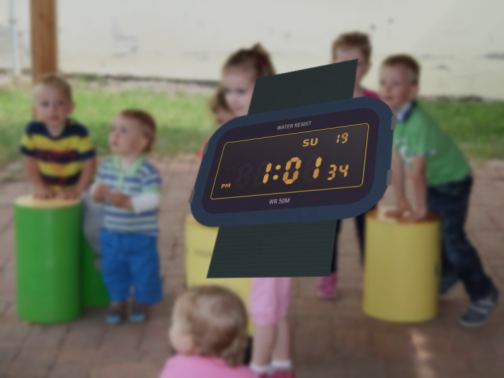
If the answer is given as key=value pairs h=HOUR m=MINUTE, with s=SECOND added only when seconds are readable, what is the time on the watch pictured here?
h=1 m=1 s=34
